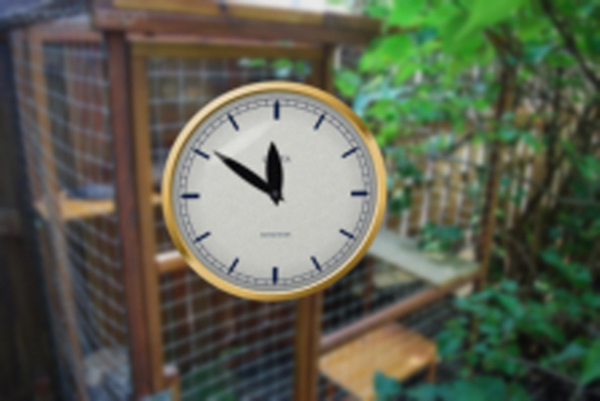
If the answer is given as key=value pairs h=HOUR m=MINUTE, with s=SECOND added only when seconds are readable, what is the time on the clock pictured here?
h=11 m=51
